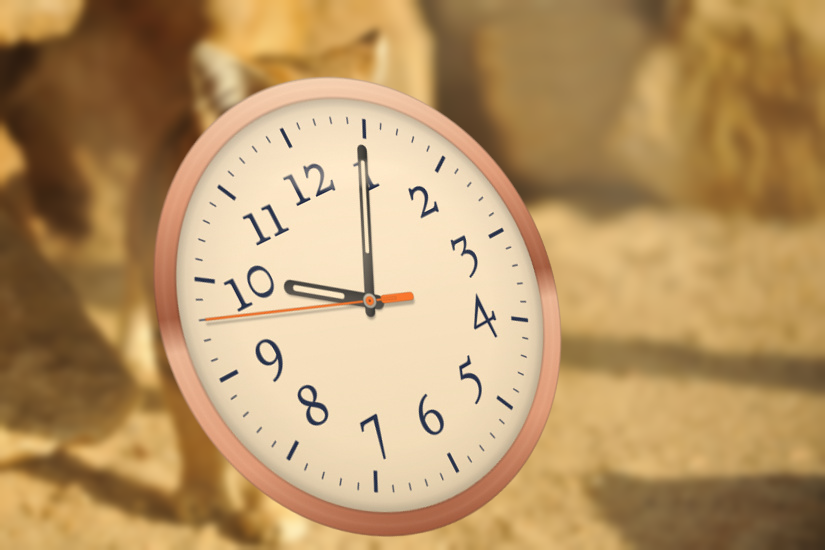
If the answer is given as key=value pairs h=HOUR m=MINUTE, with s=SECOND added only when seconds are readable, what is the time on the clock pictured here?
h=10 m=4 s=48
